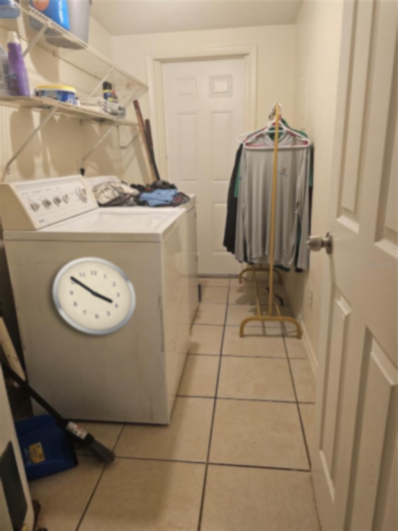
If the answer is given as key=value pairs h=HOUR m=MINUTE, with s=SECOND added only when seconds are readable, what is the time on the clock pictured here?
h=3 m=51
